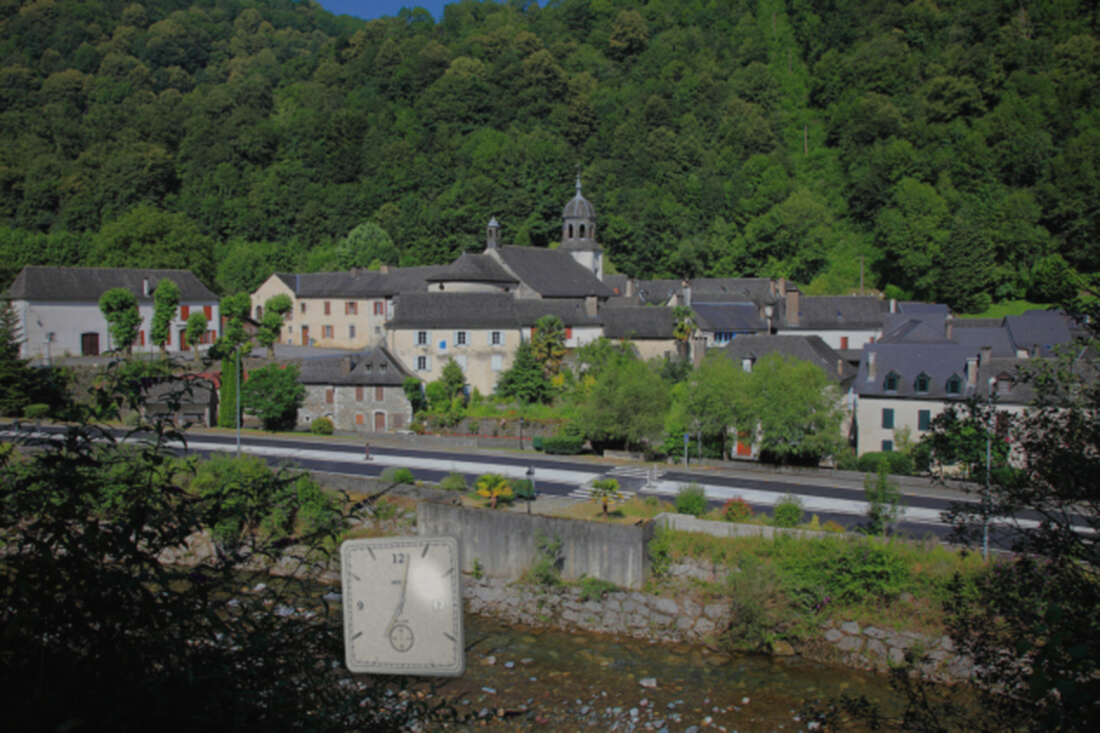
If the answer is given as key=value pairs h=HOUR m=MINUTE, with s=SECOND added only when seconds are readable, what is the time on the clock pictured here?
h=7 m=2
